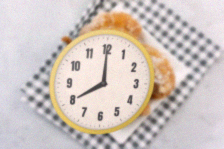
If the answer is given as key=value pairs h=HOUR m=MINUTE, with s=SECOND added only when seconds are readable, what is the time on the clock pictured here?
h=8 m=0
